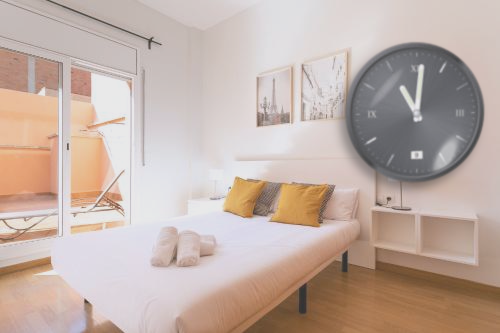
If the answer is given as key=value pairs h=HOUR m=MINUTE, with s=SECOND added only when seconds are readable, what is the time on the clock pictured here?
h=11 m=1
